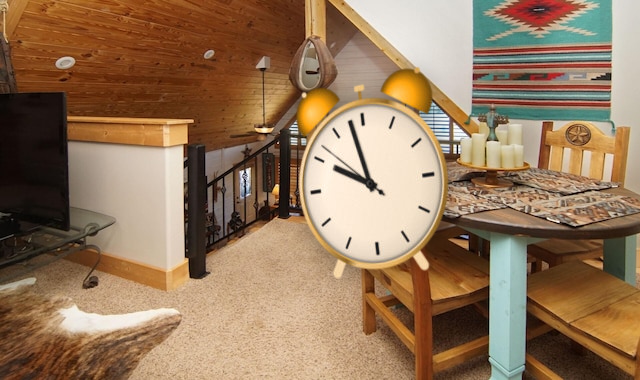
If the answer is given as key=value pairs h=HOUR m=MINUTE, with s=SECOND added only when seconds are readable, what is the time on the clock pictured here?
h=9 m=57 s=52
